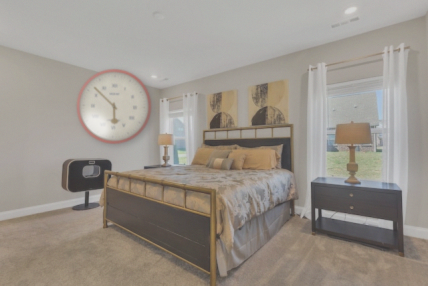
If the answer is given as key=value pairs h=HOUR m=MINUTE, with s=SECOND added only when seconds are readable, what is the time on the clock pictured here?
h=5 m=52
